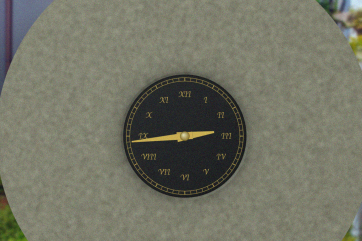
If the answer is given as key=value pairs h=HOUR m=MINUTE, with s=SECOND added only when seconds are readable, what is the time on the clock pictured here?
h=2 m=44
